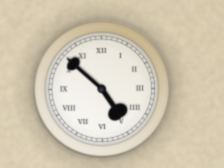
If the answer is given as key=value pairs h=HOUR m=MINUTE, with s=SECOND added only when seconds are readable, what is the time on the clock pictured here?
h=4 m=52
